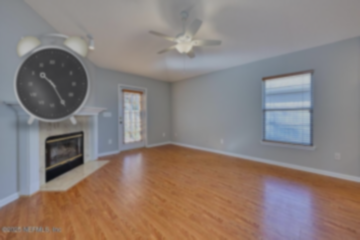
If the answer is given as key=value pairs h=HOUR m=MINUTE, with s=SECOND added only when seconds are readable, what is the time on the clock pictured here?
h=10 m=25
